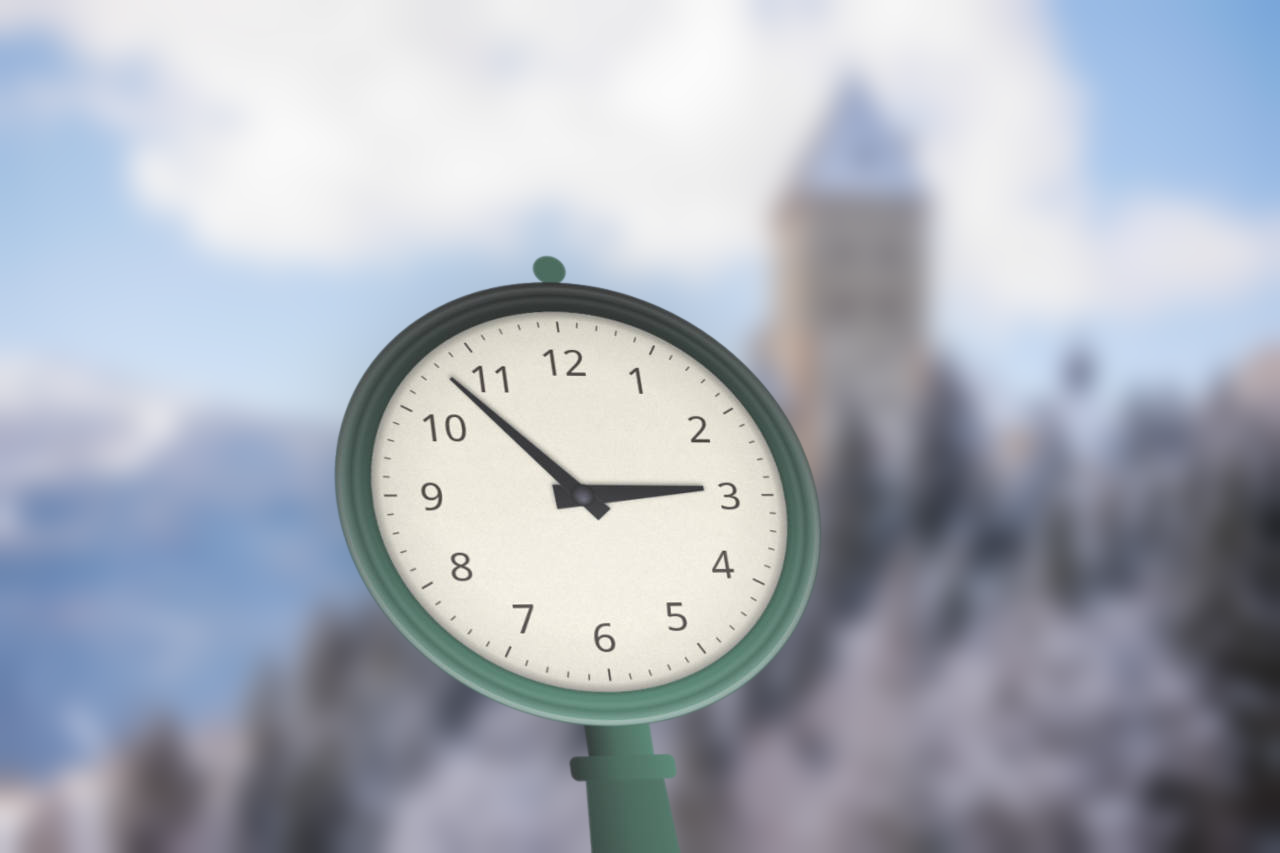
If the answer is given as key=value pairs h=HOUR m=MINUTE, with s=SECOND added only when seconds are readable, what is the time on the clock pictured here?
h=2 m=53
